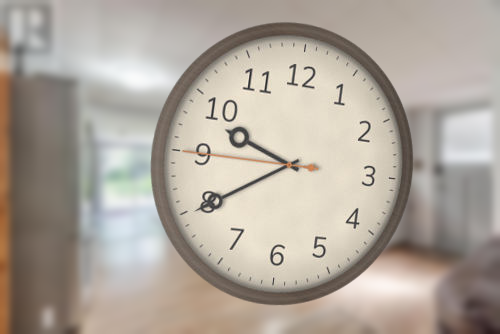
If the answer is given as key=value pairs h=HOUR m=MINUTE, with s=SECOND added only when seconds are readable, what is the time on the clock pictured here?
h=9 m=39 s=45
